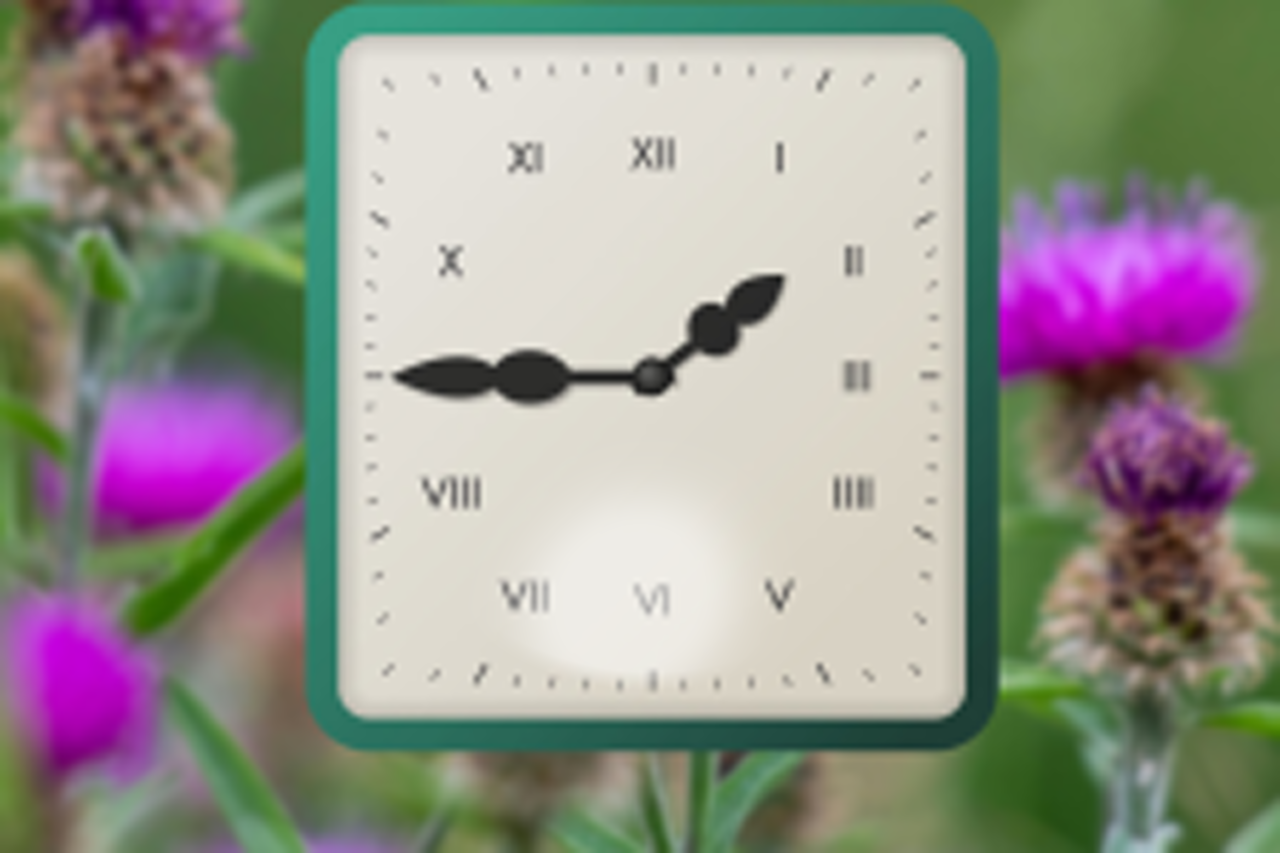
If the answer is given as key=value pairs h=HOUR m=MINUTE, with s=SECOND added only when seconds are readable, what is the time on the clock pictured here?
h=1 m=45
